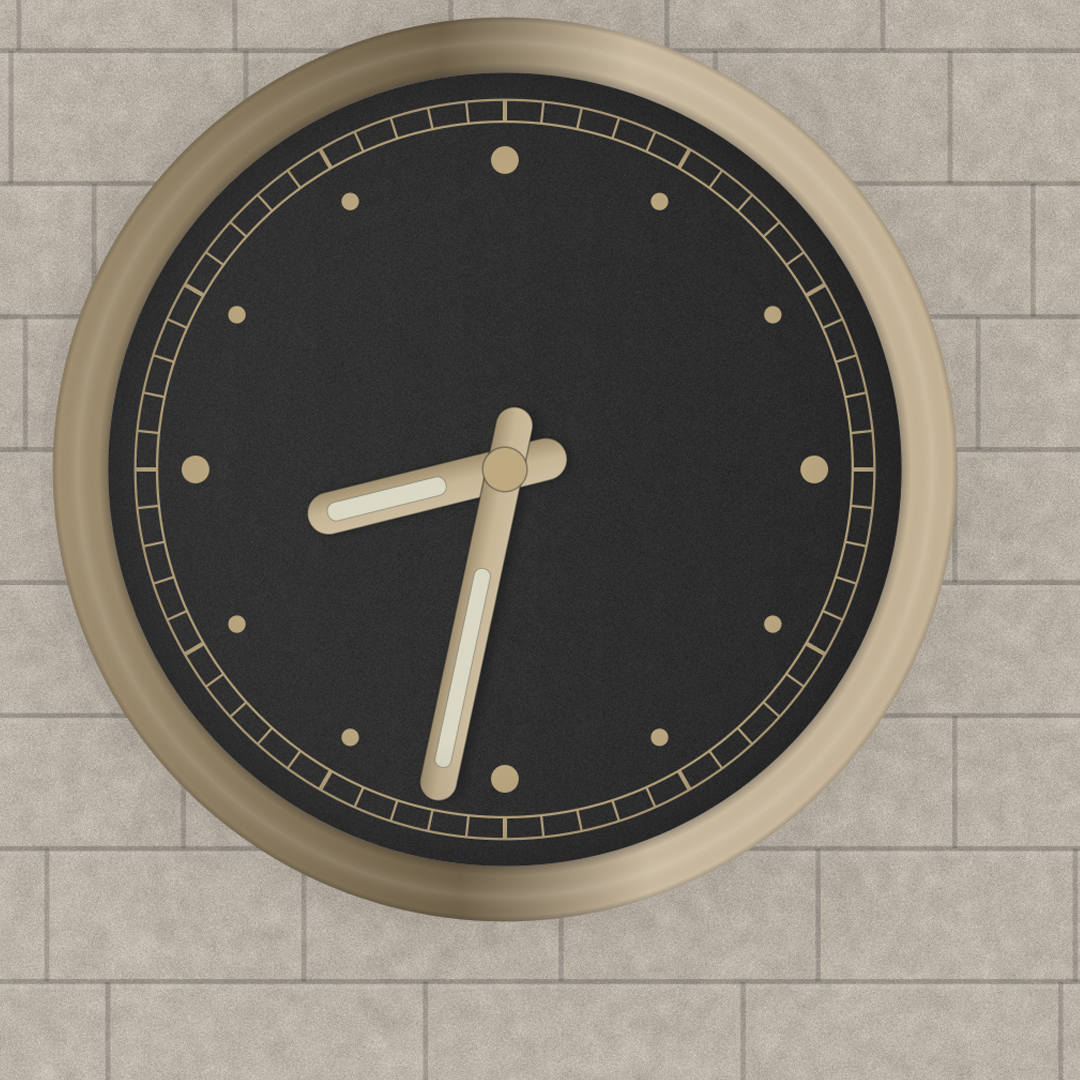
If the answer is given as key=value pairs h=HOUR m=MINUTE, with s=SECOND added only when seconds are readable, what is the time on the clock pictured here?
h=8 m=32
